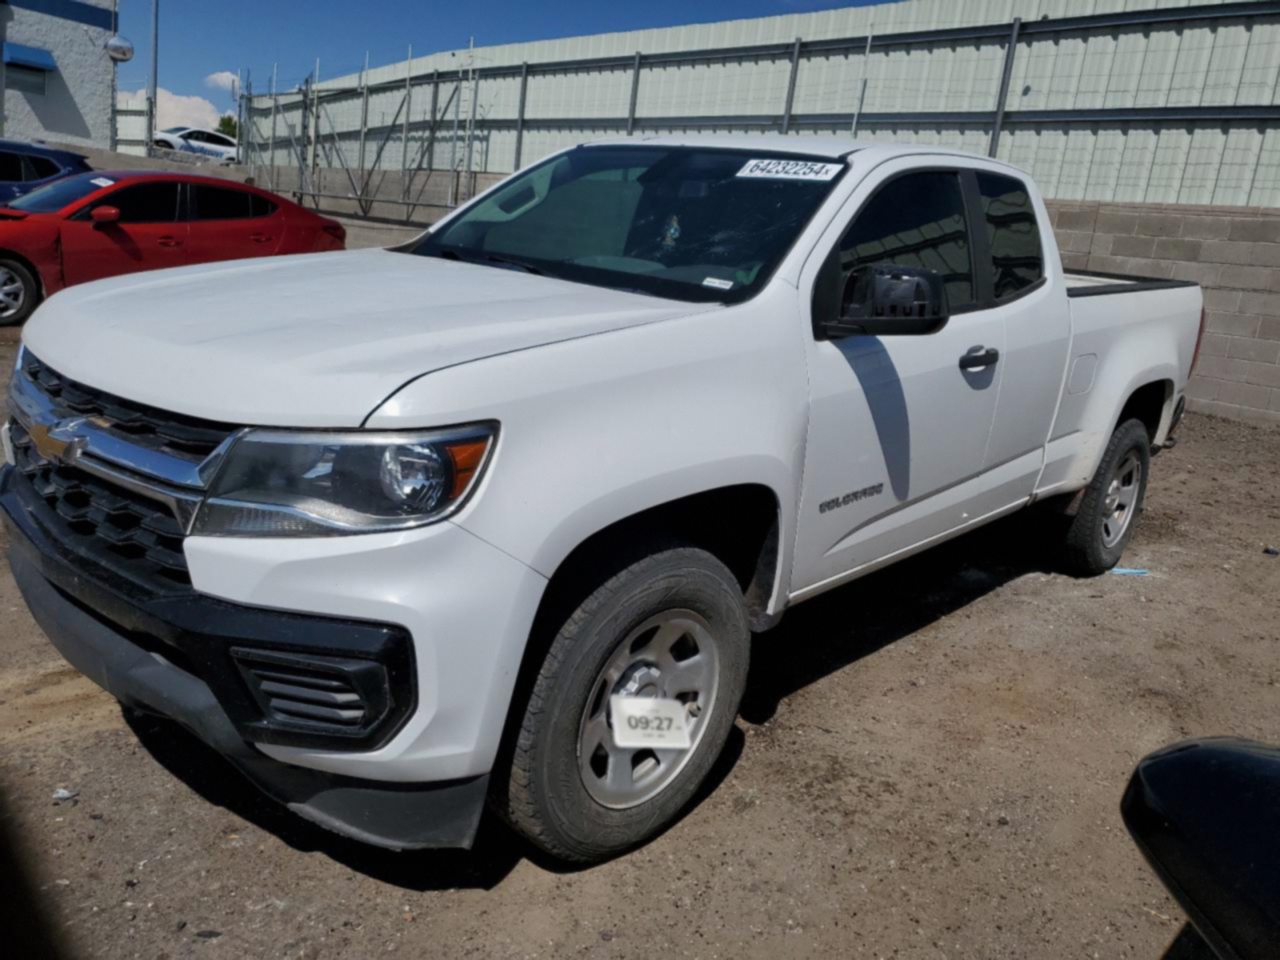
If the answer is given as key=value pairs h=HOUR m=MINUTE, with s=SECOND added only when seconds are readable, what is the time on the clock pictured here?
h=9 m=27
